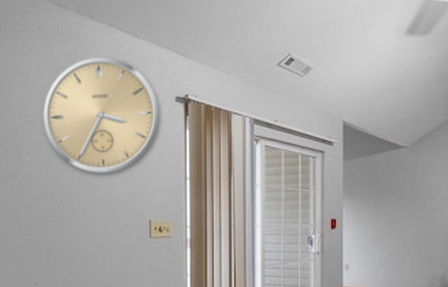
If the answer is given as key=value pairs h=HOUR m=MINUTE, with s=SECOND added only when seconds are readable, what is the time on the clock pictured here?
h=3 m=35
